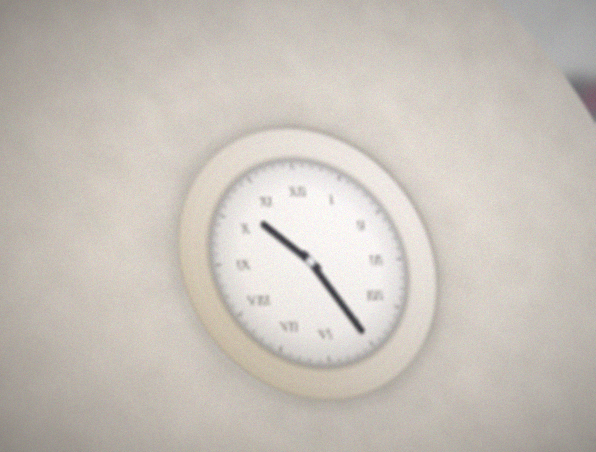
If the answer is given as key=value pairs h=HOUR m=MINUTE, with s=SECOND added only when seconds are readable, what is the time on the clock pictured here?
h=10 m=25
